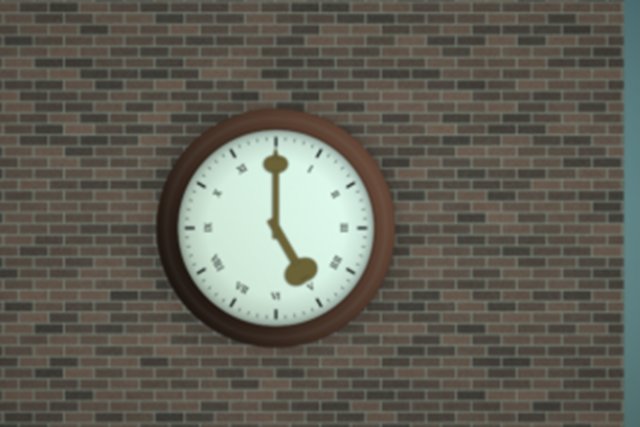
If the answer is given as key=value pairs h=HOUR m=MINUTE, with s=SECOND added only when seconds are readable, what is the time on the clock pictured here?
h=5 m=0
